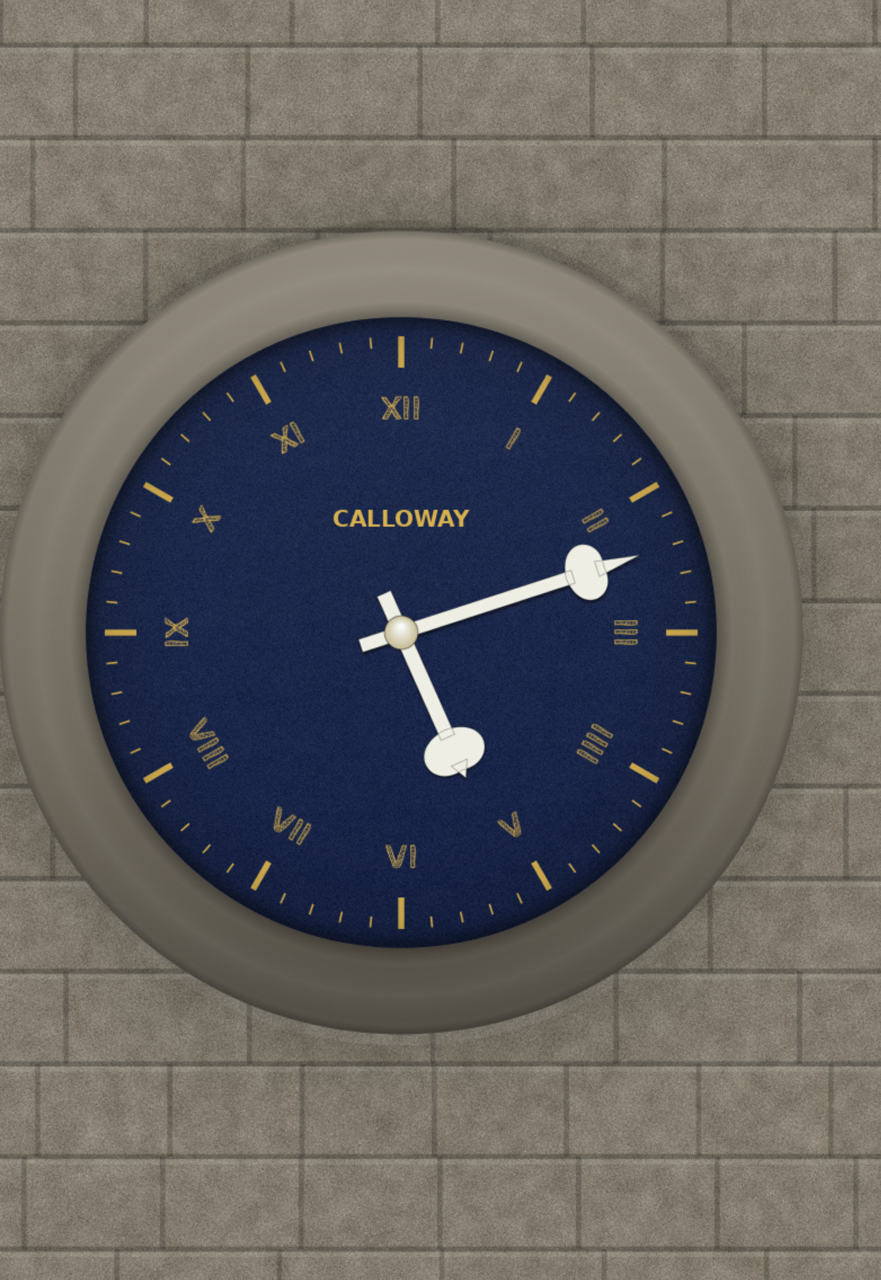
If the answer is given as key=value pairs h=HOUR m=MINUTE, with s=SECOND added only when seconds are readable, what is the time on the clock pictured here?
h=5 m=12
